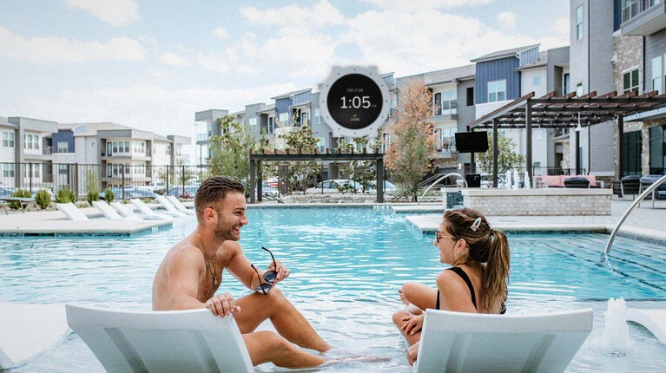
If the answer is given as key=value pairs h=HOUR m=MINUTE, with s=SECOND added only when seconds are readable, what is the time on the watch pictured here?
h=1 m=5
